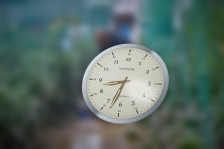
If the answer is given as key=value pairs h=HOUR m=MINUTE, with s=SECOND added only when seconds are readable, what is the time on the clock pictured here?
h=8 m=33
